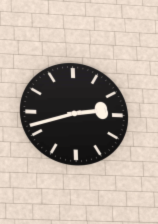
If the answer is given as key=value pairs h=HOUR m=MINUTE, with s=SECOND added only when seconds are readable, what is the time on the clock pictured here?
h=2 m=42
